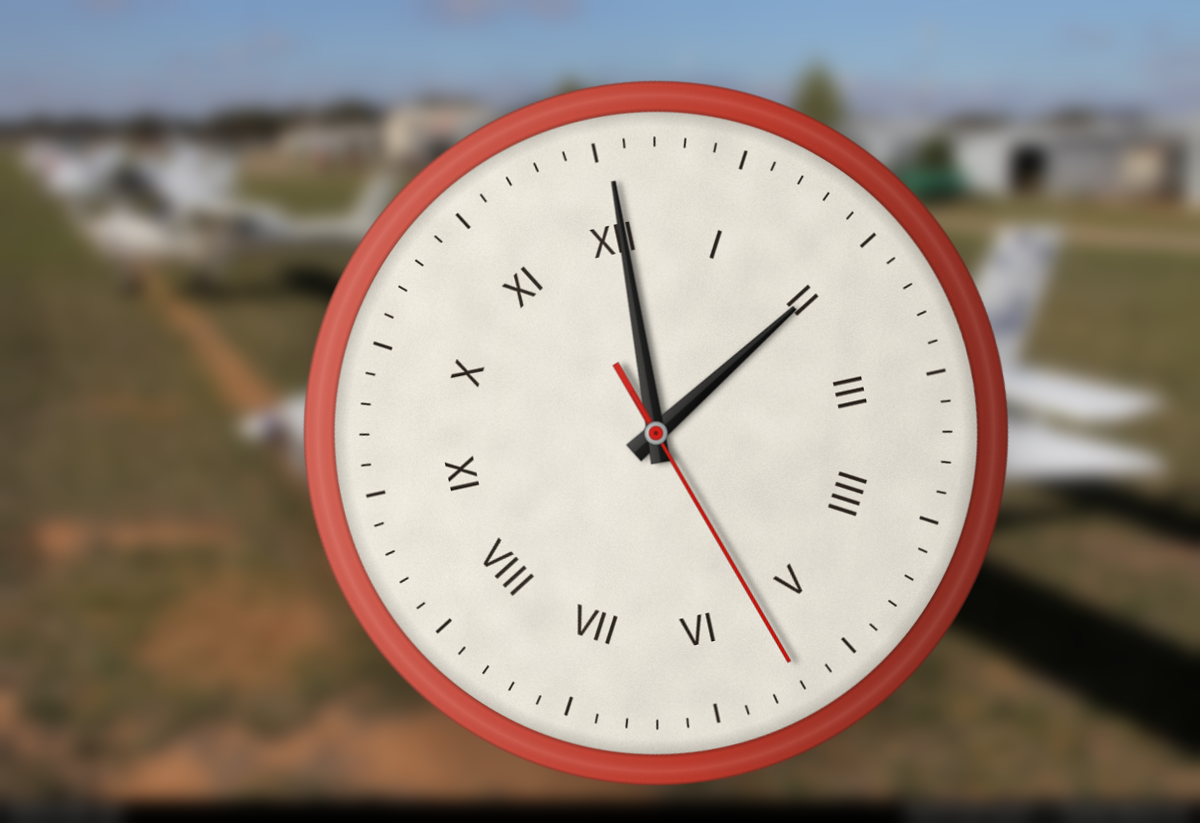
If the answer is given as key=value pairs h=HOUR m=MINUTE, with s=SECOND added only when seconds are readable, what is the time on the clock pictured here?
h=2 m=0 s=27
